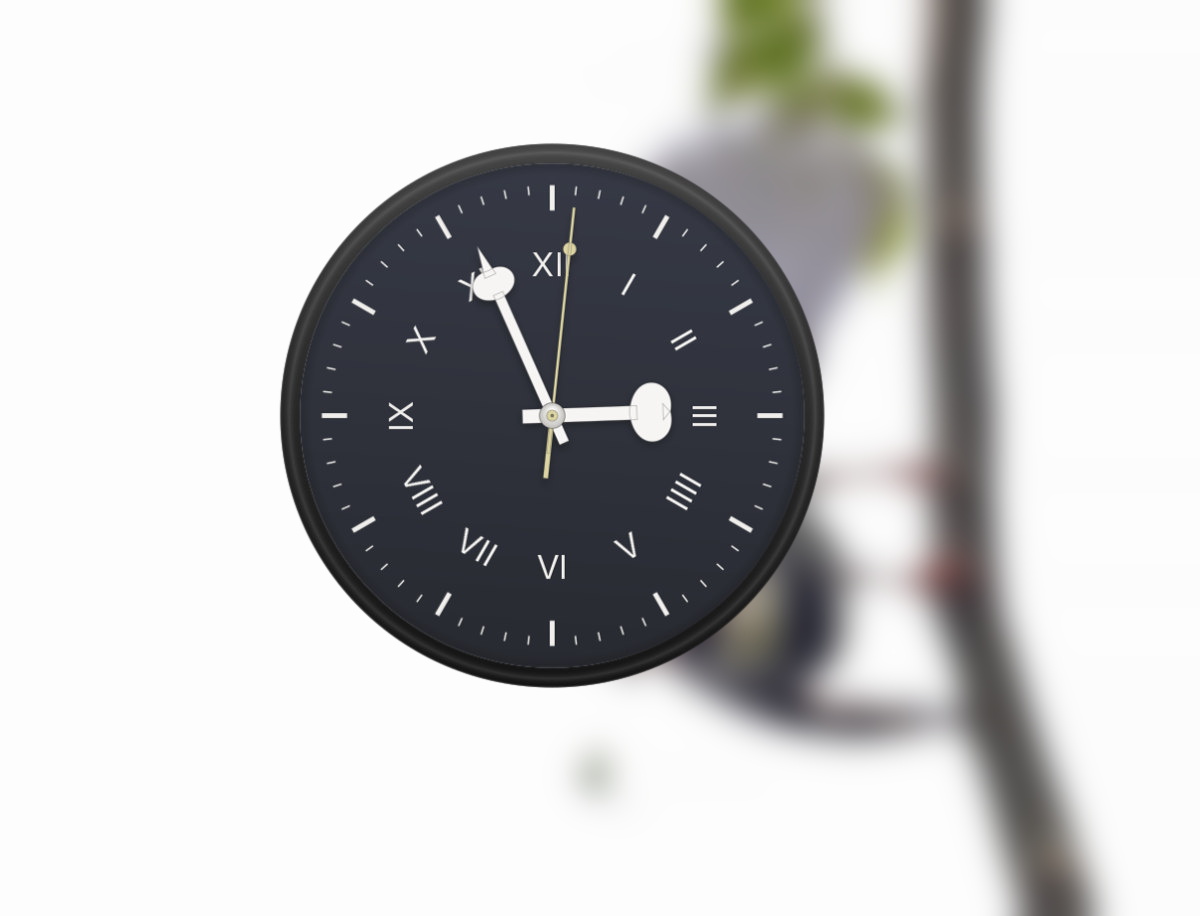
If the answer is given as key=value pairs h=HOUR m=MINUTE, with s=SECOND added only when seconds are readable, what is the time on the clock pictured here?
h=2 m=56 s=1
